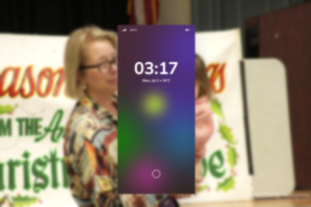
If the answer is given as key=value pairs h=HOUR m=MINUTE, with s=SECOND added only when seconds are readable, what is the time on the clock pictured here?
h=3 m=17
